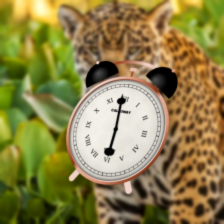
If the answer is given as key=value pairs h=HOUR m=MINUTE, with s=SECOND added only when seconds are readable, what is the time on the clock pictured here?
h=5 m=59
